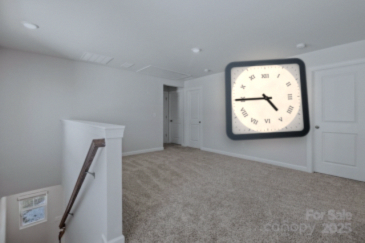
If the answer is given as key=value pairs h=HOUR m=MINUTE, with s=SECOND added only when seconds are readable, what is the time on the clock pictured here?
h=4 m=45
